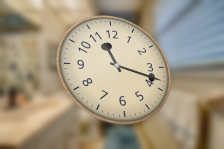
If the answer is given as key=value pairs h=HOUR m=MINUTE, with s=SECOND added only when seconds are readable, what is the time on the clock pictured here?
h=11 m=18
